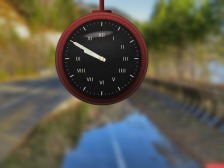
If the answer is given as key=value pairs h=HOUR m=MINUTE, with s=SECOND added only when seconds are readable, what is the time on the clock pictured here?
h=9 m=50
